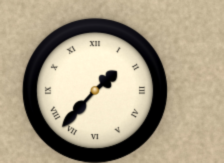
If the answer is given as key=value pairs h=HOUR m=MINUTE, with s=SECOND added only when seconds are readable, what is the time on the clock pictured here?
h=1 m=37
